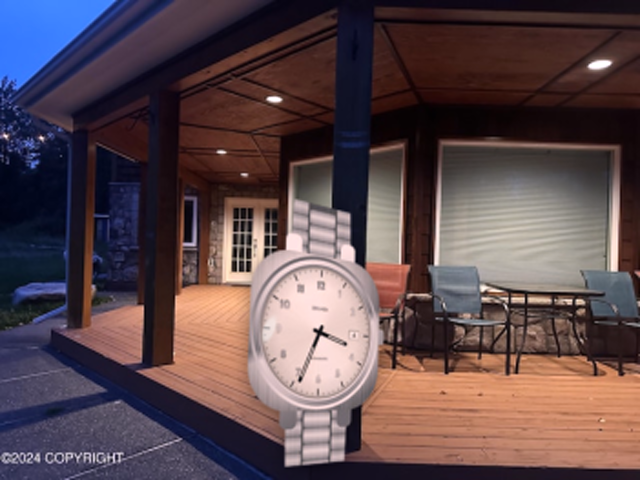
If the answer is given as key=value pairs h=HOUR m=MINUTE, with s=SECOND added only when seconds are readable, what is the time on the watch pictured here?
h=3 m=34
